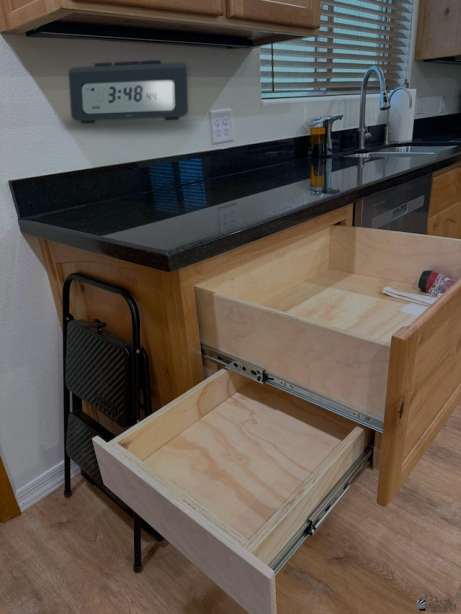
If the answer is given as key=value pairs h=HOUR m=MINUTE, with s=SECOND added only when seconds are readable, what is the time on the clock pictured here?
h=3 m=48 s=44
